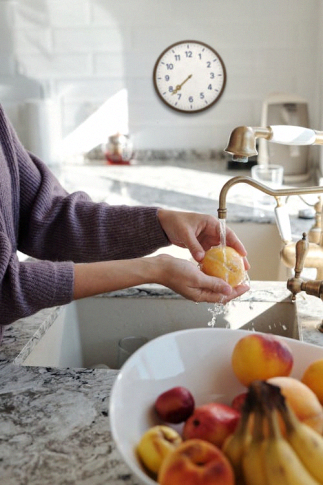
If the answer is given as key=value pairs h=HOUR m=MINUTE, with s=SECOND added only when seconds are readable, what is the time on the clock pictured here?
h=7 m=38
